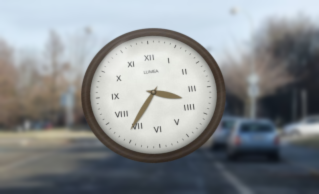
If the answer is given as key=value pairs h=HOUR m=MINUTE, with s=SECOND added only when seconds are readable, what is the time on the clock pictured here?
h=3 m=36
